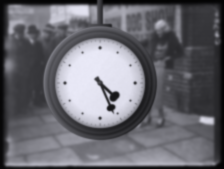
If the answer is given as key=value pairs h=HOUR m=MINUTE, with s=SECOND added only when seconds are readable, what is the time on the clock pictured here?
h=4 m=26
